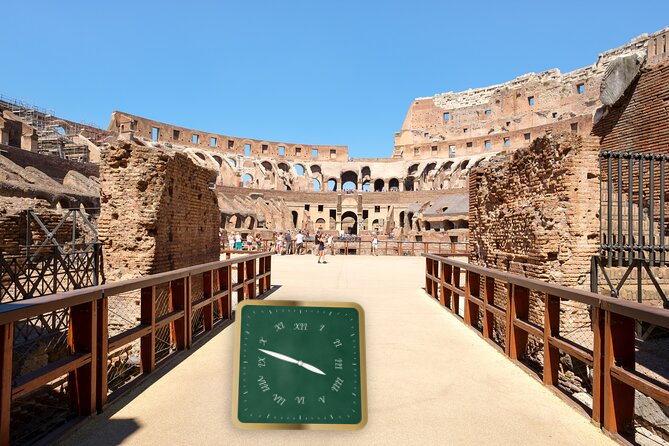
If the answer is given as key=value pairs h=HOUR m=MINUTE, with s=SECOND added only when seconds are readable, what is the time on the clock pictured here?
h=3 m=48
